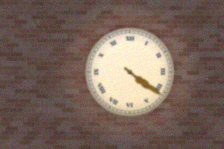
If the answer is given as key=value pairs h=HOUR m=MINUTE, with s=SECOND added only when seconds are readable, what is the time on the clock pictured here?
h=4 m=21
